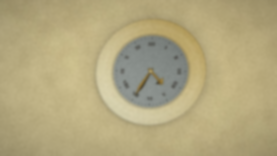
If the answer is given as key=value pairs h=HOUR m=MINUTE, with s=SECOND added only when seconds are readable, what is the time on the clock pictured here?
h=4 m=35
